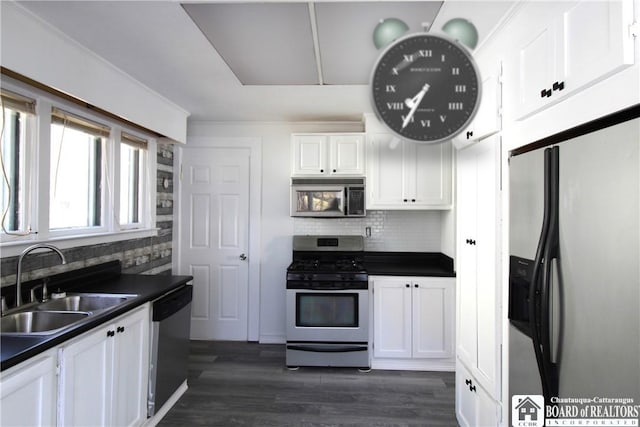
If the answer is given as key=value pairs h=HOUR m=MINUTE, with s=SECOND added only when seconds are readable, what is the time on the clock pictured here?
h=7 m=35
